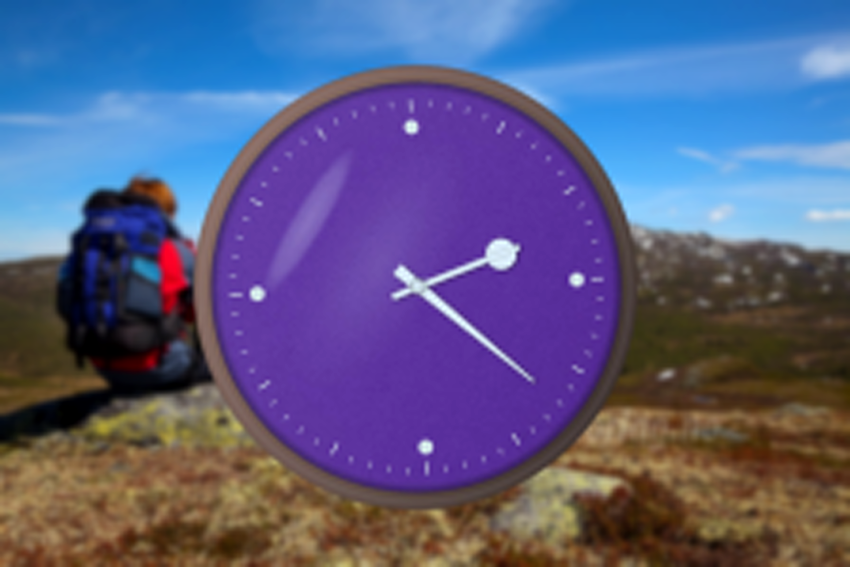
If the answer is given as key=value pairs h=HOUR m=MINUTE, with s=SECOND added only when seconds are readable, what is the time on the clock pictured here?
h=2 m=22
